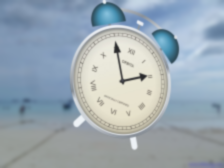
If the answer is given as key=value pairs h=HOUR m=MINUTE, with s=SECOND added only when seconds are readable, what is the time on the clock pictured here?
h=1 m=55
